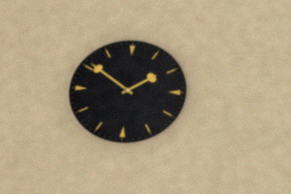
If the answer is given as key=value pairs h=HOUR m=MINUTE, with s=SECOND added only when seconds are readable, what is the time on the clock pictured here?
h=1 m=51
